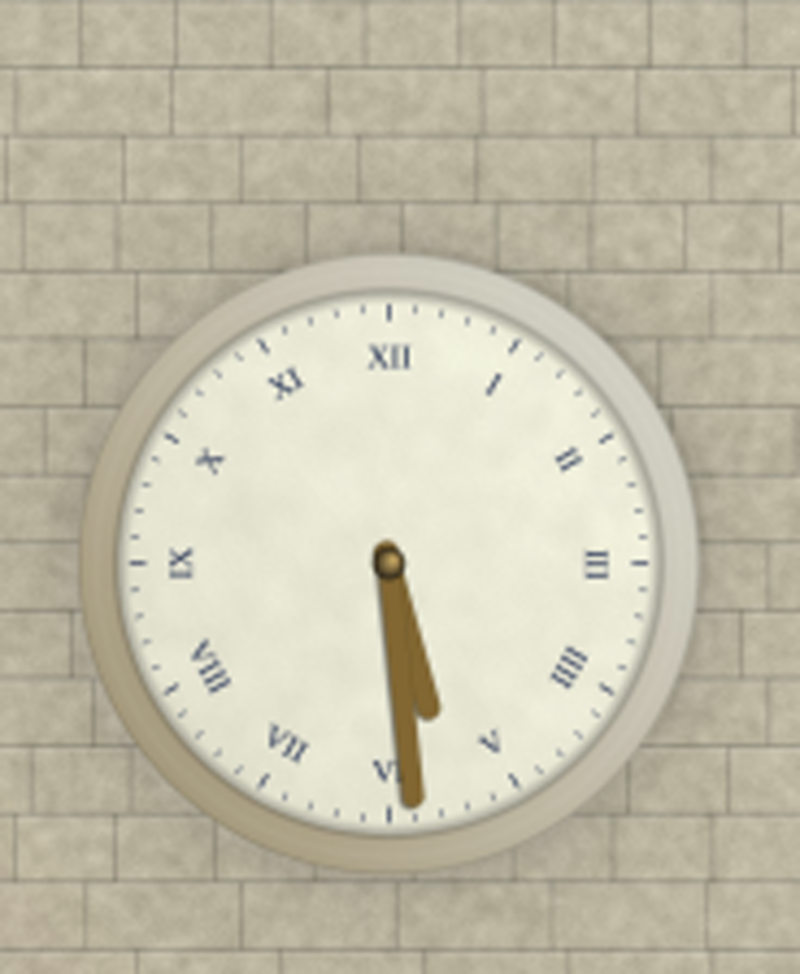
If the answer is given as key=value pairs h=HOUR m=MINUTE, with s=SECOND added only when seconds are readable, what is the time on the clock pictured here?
h=5 m=29
